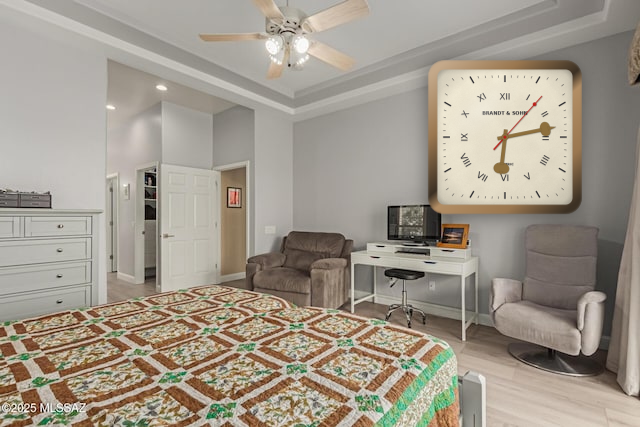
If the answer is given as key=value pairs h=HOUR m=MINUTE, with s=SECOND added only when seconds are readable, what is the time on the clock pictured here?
h=6 m=13 s=7
